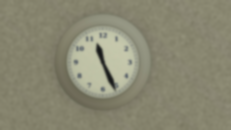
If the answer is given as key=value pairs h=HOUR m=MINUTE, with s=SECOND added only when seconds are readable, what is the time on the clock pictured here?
h=11 m=26
